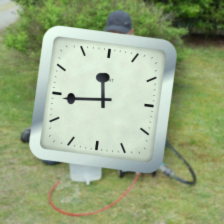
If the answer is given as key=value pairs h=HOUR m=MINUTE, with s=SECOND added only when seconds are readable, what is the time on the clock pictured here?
h=11 m=44
